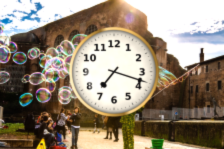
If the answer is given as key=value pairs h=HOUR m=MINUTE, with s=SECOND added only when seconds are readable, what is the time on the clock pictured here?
h=7 m=18
